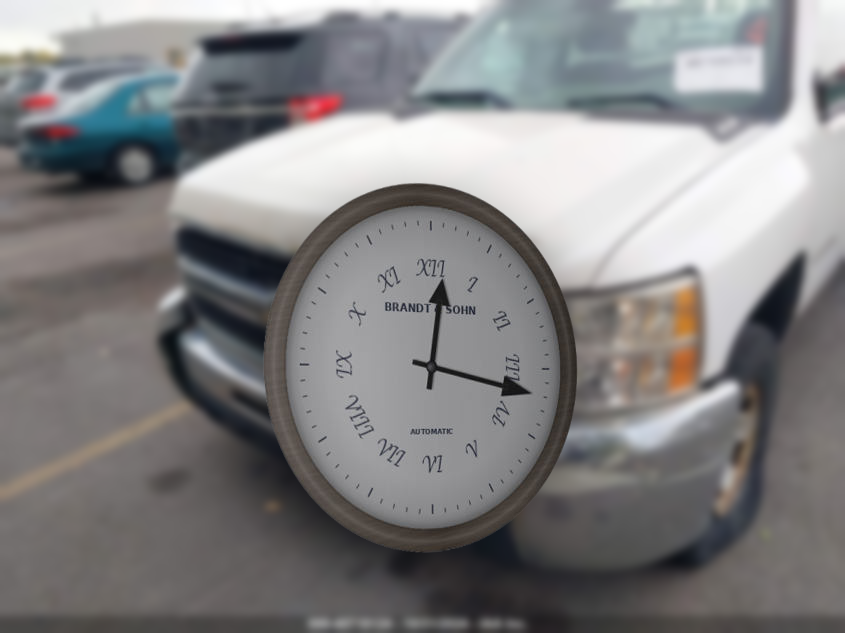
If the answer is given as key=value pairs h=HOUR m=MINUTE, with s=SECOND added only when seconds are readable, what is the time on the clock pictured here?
h=12 m=17
